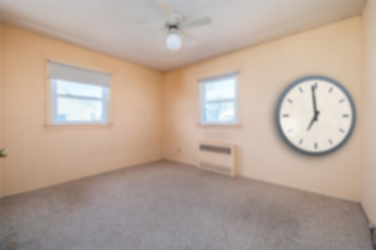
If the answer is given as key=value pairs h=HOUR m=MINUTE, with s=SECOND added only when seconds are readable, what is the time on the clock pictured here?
h=6 m=59
